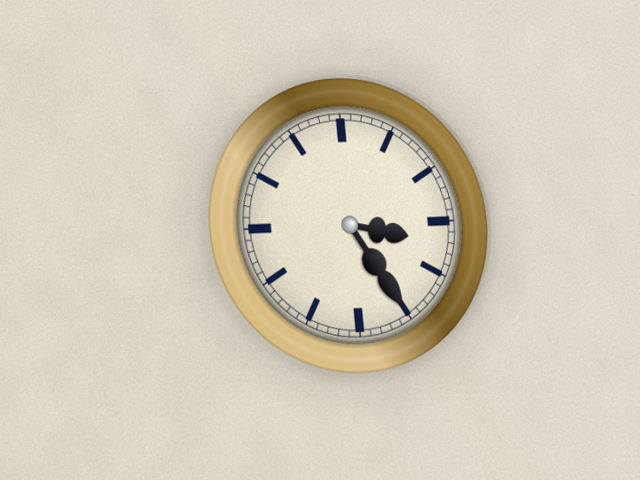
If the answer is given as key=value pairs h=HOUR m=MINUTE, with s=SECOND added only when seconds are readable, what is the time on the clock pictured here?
h=3 m=25
